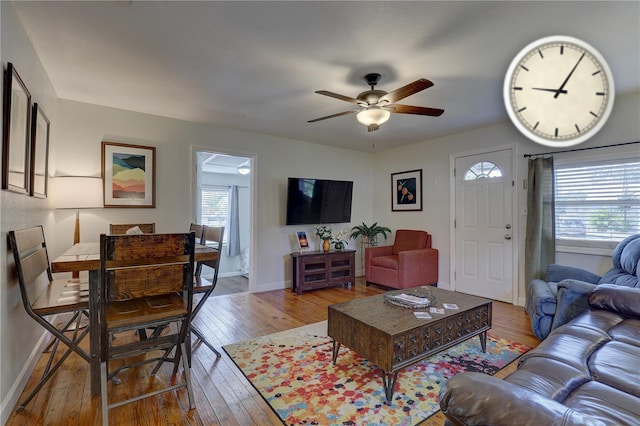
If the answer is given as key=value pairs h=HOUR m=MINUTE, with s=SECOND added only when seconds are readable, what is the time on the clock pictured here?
h=9 m=5
